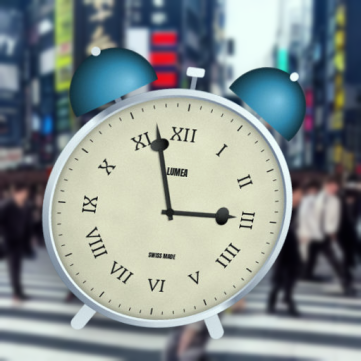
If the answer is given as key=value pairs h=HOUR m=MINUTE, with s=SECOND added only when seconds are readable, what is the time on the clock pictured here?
h=2 m=57
